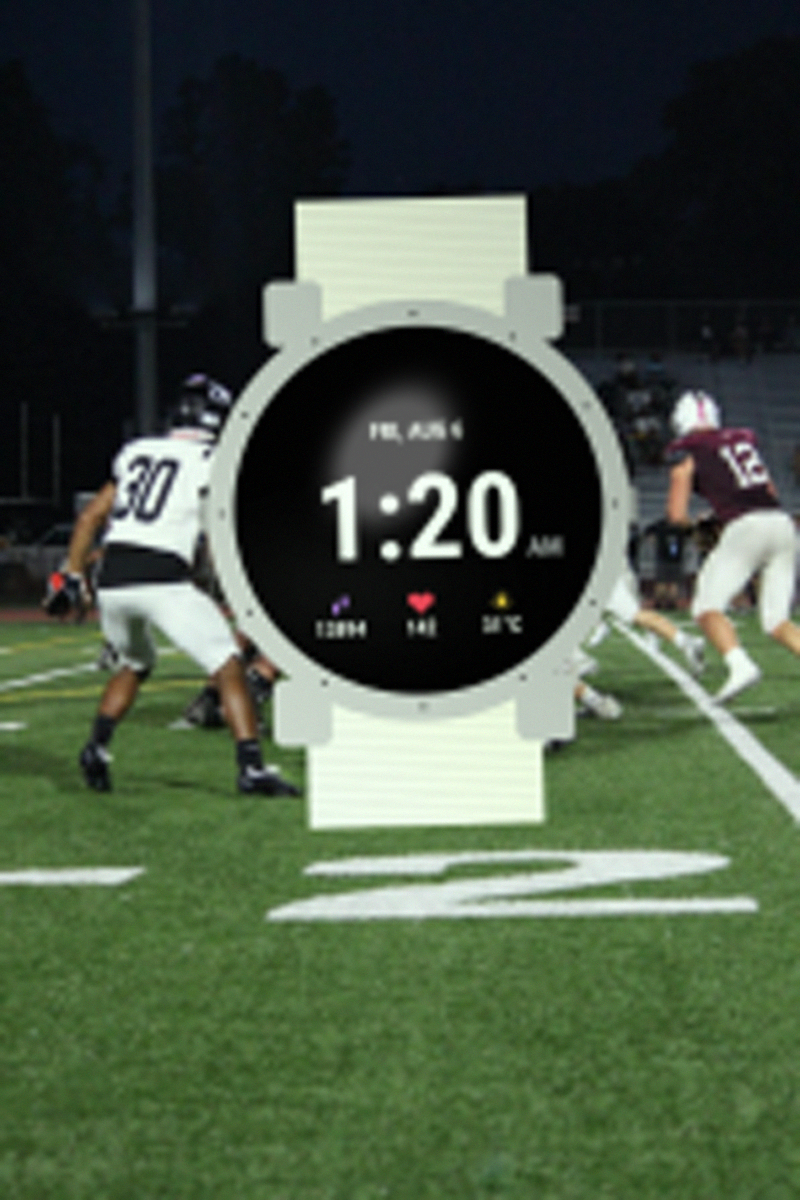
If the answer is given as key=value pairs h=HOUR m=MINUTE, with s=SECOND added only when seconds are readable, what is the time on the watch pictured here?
h=1 m=20
